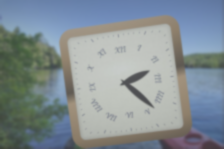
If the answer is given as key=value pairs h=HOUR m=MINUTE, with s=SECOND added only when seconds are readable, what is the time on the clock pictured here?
h=2 m=23
